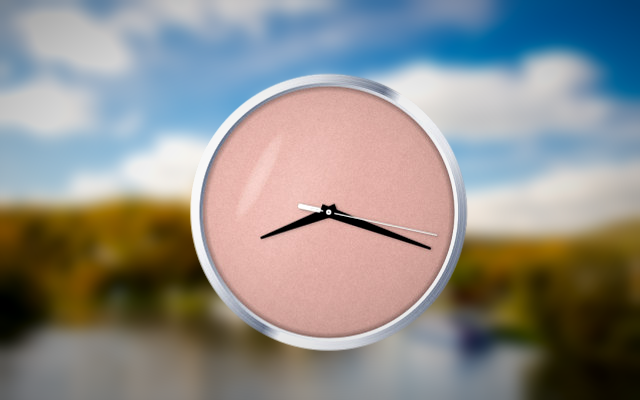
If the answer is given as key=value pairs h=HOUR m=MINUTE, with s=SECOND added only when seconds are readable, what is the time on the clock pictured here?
h=8 m=18 s=17
